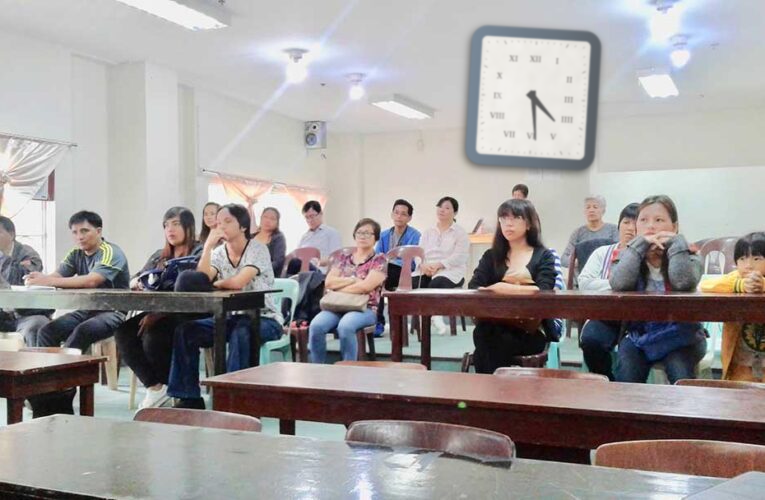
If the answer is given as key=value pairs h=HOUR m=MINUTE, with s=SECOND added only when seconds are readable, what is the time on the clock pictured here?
h=4 m=29
